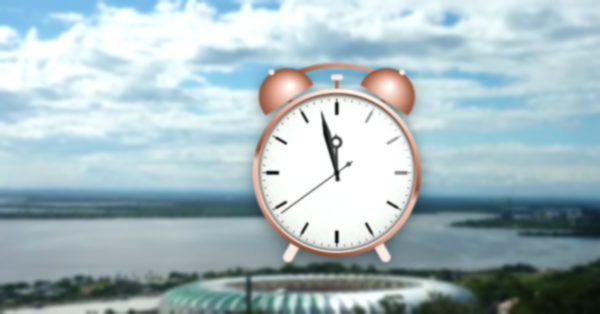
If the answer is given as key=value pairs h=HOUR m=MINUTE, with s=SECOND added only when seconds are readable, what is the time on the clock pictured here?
h=11 m=57 s=39
